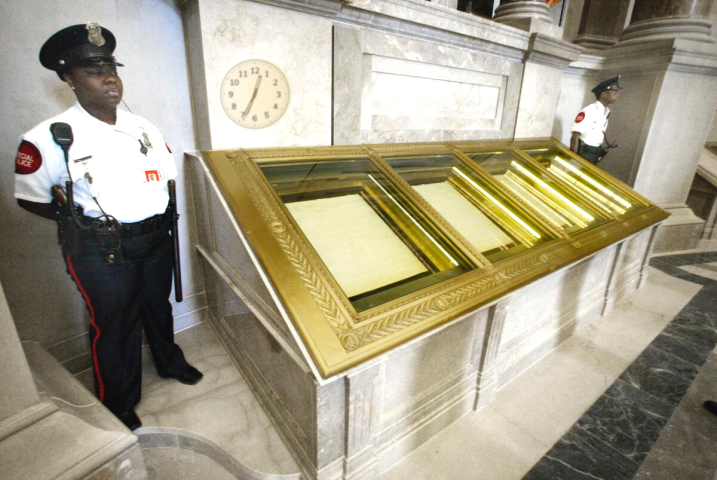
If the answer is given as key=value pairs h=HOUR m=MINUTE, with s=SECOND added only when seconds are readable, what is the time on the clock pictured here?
h=12 m=34
